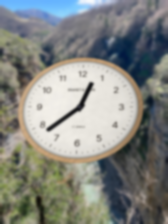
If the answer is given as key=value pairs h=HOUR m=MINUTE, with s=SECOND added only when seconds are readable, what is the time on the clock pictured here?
h=12 m=38
